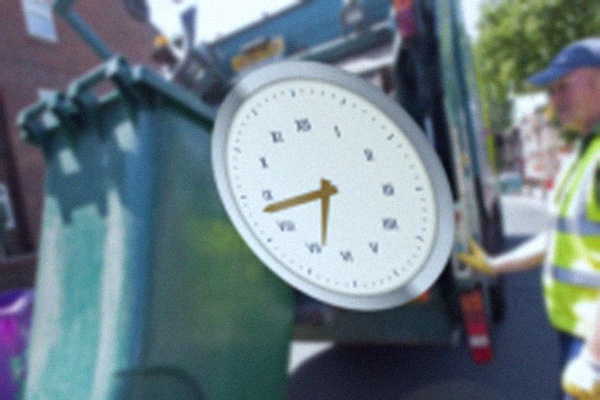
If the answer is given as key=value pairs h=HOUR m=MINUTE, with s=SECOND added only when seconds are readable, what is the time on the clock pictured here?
h=6 m=43
